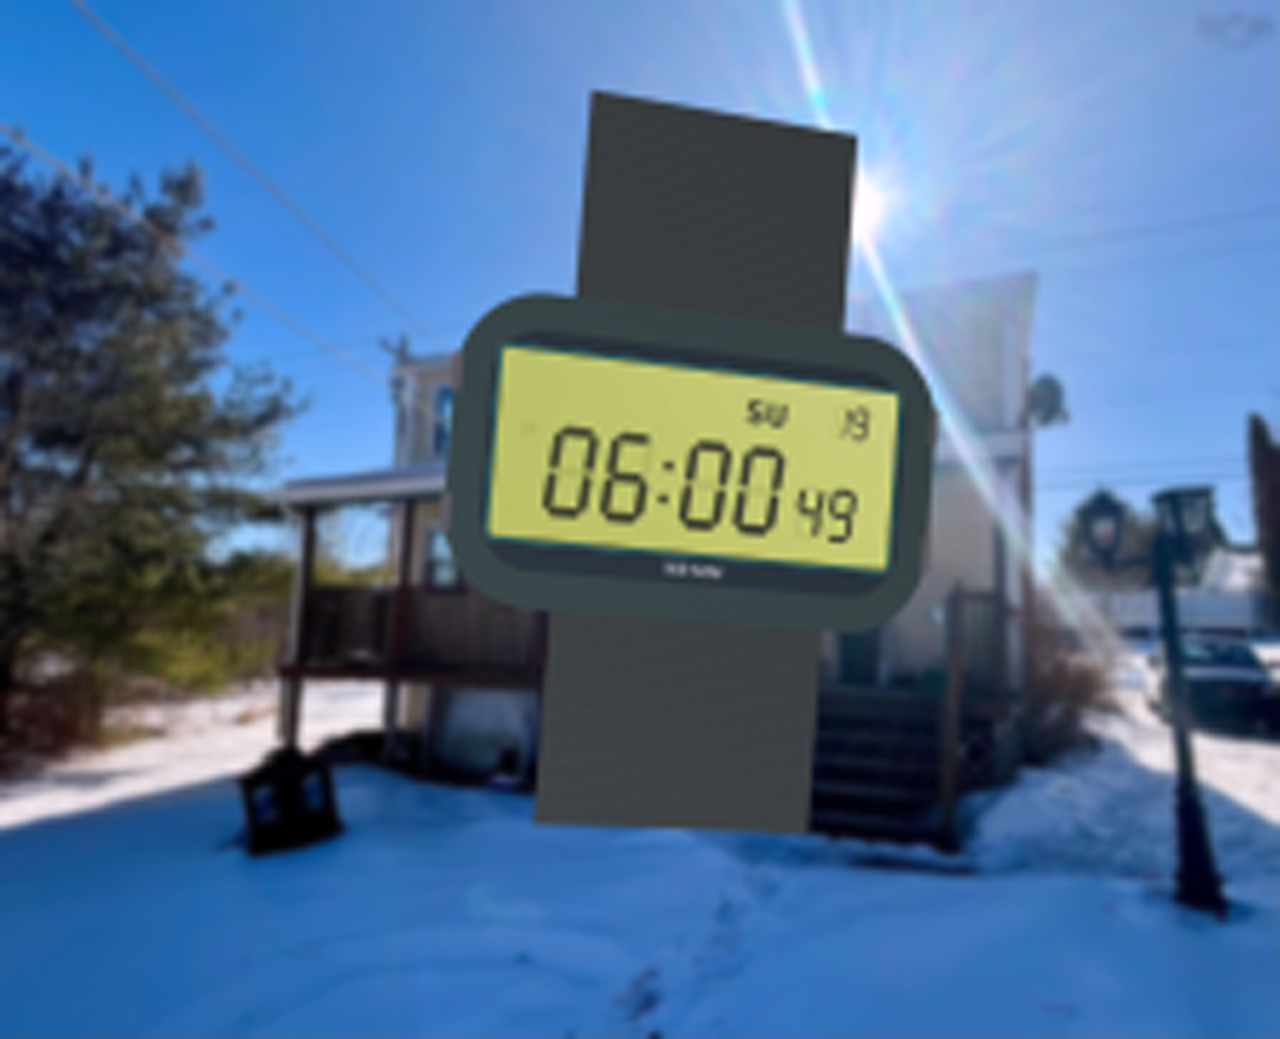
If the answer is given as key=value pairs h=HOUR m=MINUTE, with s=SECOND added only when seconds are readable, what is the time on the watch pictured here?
h=6 m=0 s=49
